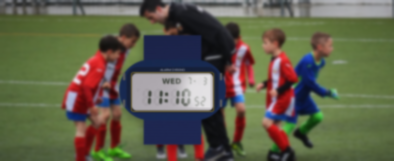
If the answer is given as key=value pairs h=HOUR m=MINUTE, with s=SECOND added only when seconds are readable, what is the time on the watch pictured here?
h=11 m=10
